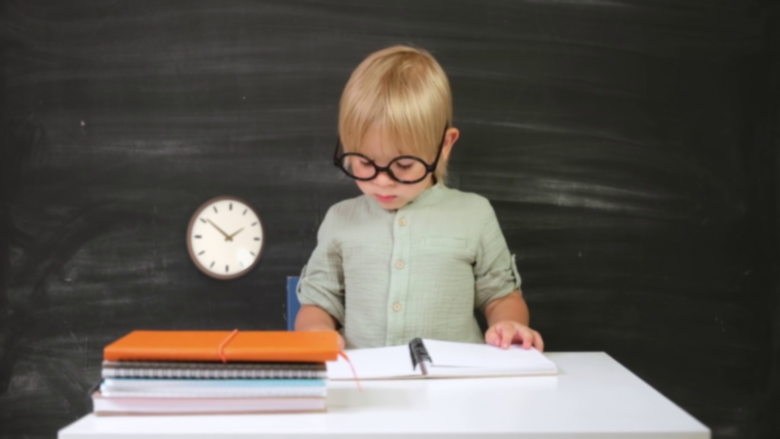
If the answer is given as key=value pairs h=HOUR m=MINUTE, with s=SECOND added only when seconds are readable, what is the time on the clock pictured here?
h=1 m=51
